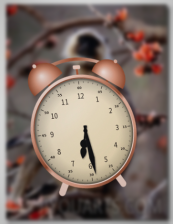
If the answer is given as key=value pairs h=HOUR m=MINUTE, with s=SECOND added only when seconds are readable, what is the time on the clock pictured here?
h=6 m=29
